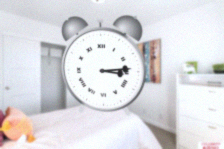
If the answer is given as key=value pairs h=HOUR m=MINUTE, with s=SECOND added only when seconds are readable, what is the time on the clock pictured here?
h=3 m=14
